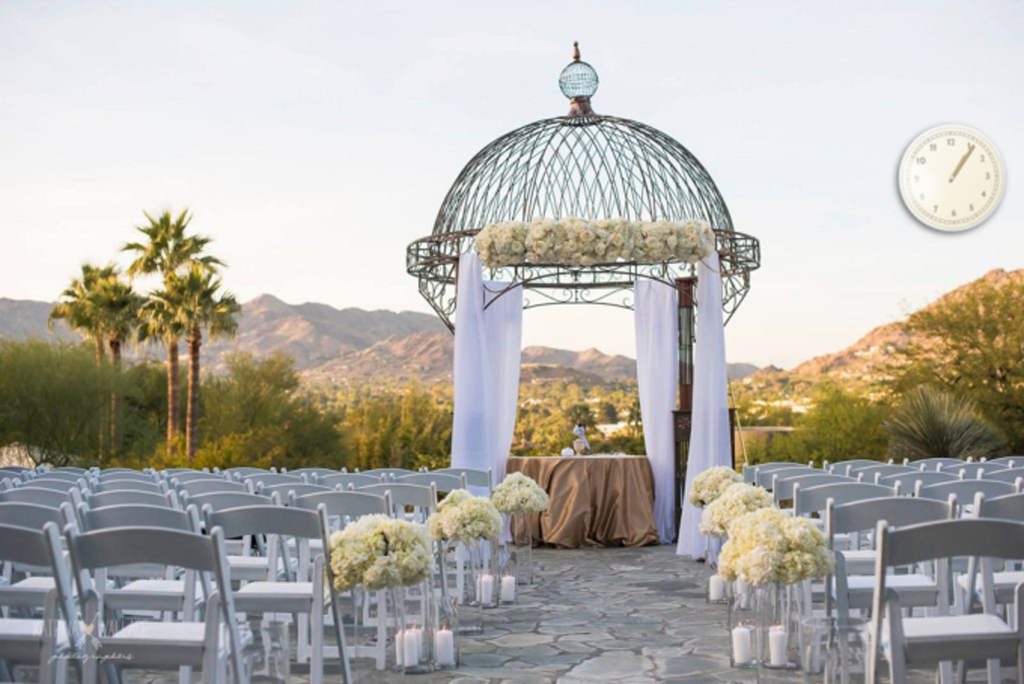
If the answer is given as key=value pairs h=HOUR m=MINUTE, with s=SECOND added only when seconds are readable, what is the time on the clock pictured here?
h=1 m=6
